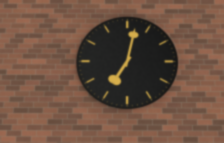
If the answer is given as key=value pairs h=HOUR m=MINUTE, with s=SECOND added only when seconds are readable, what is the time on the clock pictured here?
h=7 m=2
